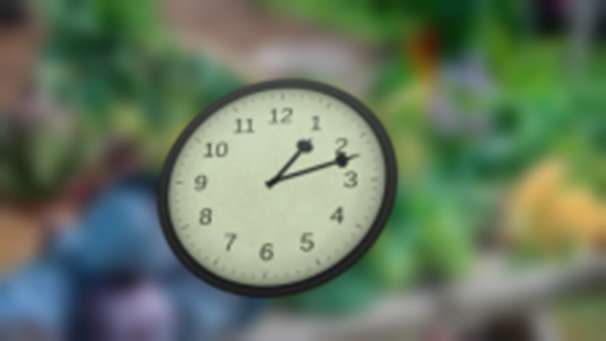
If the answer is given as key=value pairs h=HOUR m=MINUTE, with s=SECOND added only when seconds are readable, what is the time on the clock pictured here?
h=1 m=12
